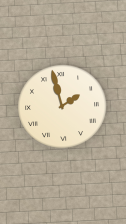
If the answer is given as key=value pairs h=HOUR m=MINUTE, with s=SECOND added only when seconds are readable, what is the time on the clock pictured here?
h=1 m=58
